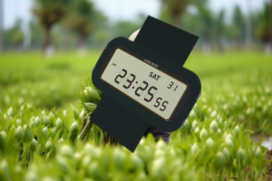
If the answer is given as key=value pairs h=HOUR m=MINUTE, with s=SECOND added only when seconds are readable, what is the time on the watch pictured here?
h=23 m=25 s=55
